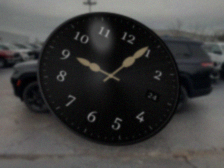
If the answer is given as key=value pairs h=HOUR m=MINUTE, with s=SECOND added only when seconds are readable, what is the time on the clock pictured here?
h=9 m=4
